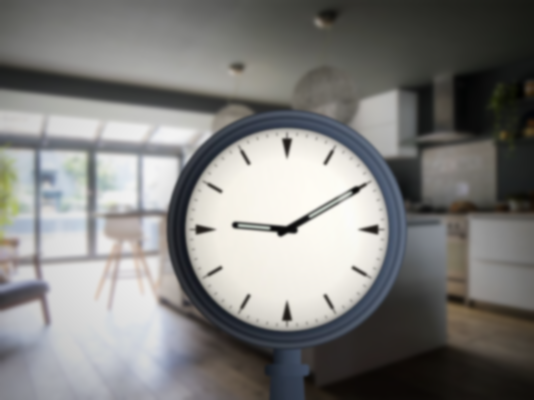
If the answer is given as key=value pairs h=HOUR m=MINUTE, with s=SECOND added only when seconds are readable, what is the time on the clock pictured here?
h=9 m=10
